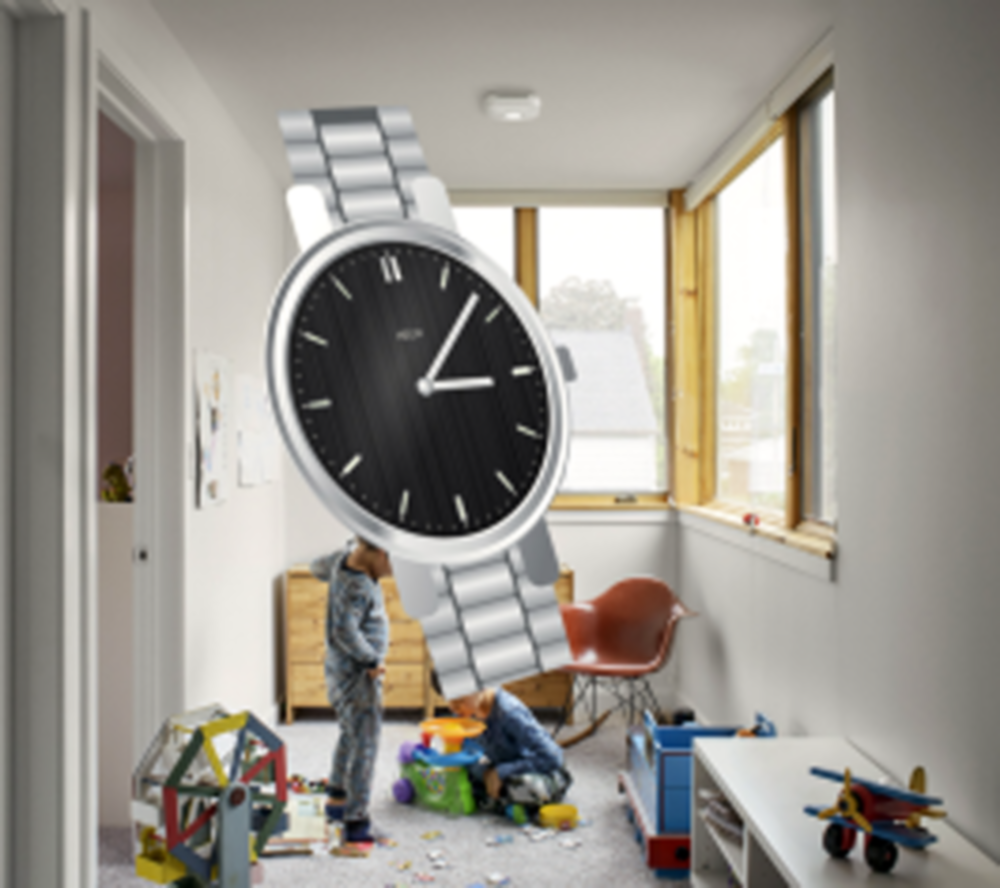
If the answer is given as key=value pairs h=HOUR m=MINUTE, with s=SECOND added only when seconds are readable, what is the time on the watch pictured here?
h=3 m=8
